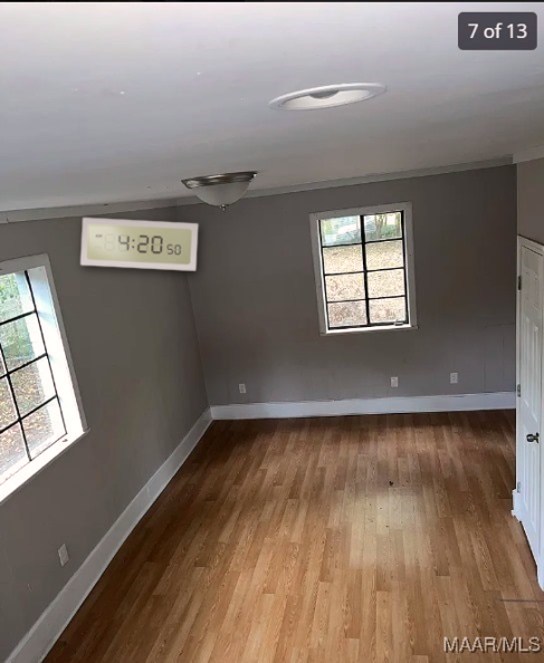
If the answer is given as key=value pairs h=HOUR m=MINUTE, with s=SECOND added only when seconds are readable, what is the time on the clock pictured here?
h=4 m=20 s=50
